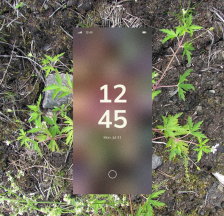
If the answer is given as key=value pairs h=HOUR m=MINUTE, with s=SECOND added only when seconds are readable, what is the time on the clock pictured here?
h=12 m=45
